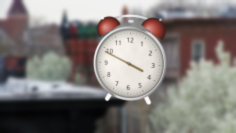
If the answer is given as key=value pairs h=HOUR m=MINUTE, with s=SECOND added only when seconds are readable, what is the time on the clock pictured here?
h=3 m=49
